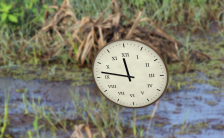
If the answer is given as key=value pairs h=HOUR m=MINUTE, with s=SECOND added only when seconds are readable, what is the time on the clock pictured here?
h=11 m=47
